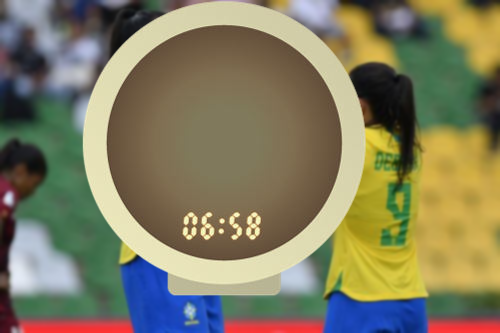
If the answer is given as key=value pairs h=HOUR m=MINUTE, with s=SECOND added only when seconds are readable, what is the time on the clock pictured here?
h=6 m=58
